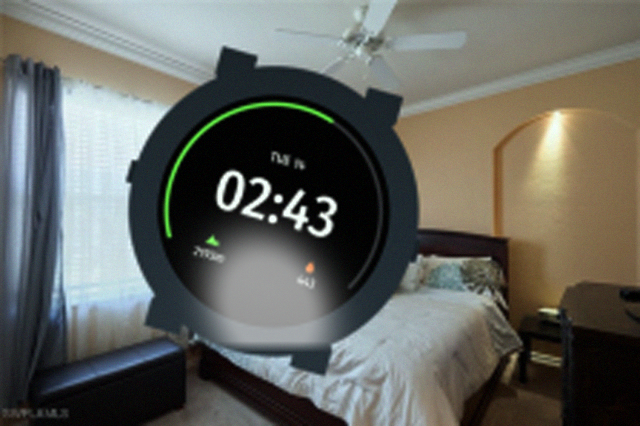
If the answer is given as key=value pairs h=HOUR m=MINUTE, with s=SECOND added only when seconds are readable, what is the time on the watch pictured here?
h=2 m=43
